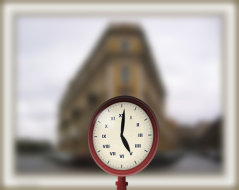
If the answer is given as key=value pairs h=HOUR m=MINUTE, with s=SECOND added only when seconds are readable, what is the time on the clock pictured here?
h=5 m=1
